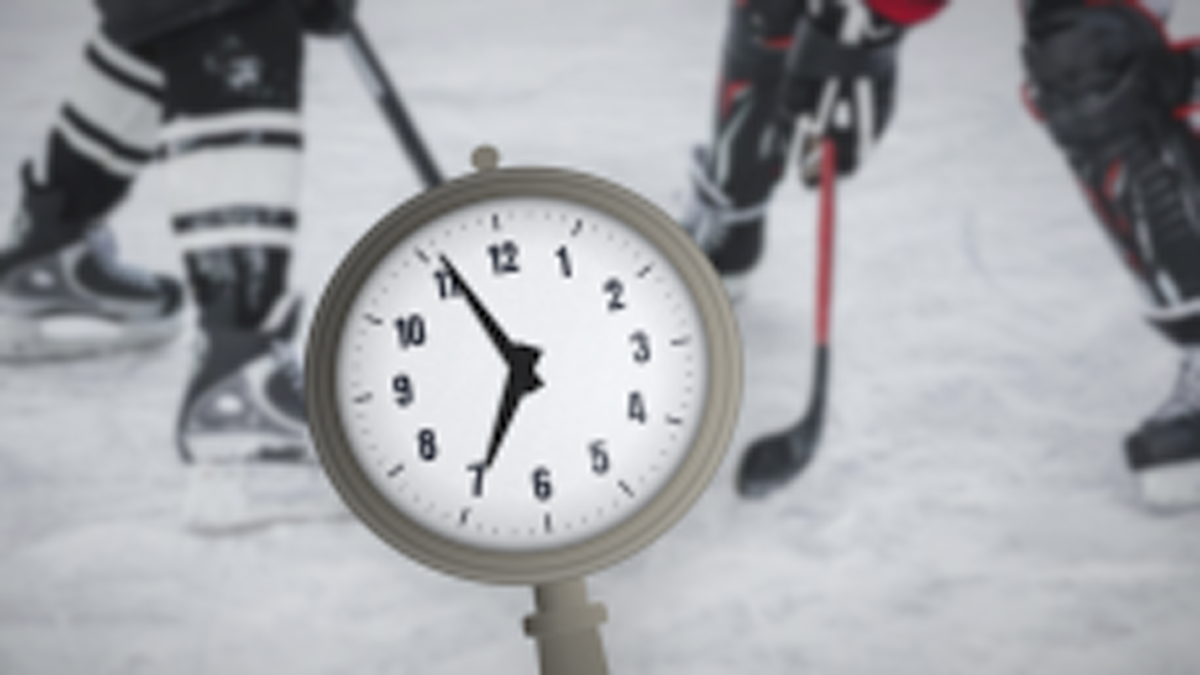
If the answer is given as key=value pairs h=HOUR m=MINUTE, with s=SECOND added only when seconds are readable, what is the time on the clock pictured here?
h=6 m=56
